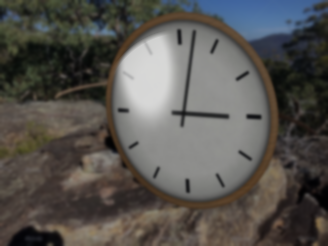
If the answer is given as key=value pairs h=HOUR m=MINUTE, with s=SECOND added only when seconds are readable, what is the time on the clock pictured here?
h=3 m=2
